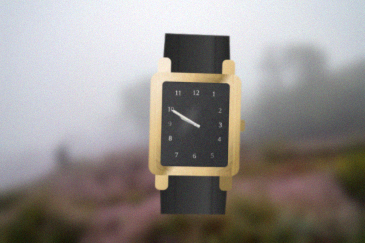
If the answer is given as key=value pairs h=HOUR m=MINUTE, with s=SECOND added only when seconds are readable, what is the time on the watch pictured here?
h=9 m=50
